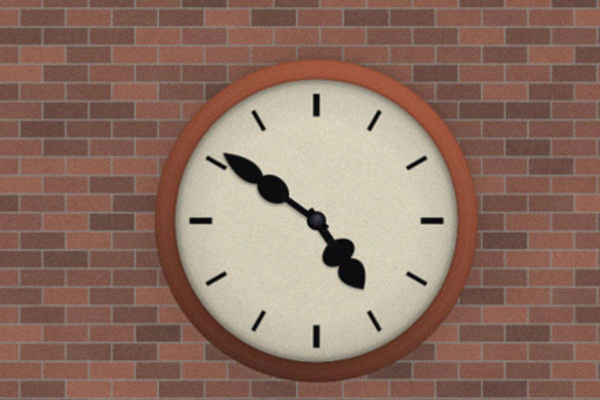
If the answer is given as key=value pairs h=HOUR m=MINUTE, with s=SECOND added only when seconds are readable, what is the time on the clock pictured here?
h=4 m=51
